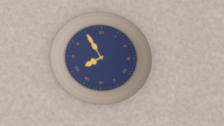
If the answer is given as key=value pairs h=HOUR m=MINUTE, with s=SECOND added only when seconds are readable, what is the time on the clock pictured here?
h=7 m=55
